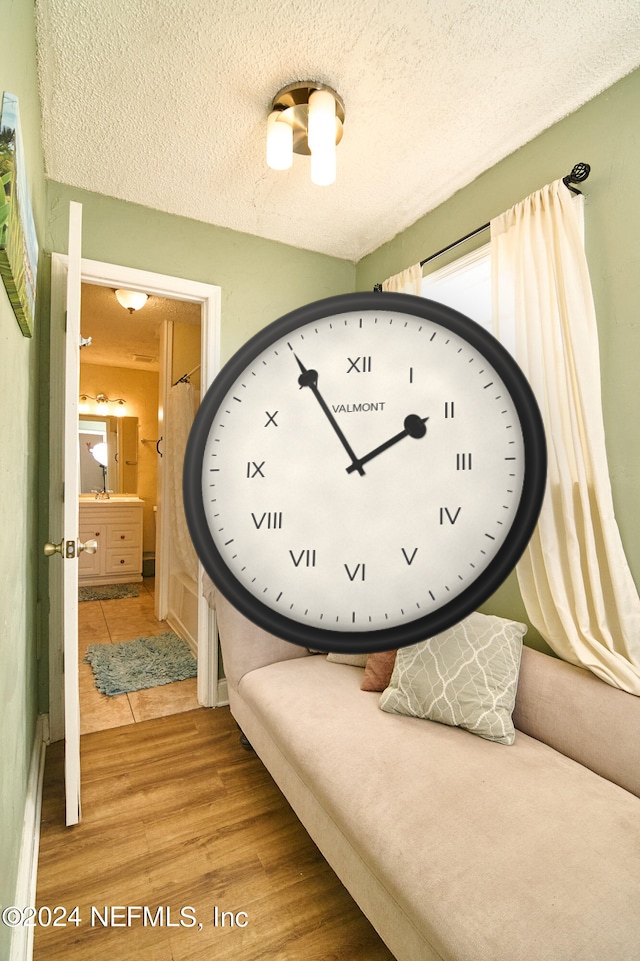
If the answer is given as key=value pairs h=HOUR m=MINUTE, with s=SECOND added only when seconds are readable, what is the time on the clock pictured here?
h=1 m=55
